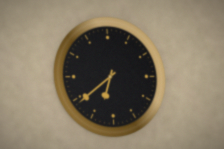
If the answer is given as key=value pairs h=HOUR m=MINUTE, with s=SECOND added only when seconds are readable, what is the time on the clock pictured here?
h=6 m=39
